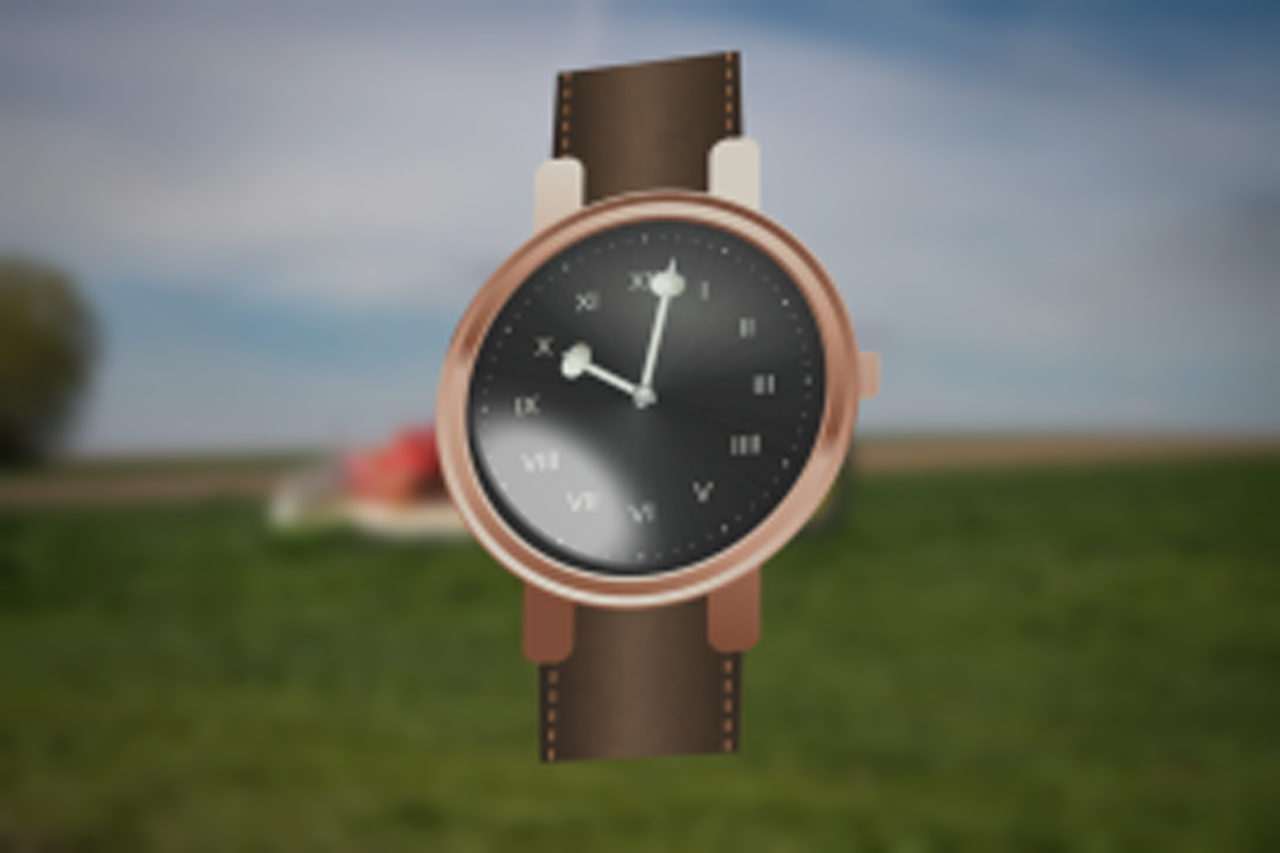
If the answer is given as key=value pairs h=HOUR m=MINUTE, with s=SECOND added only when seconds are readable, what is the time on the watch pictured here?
h=10 m=2
